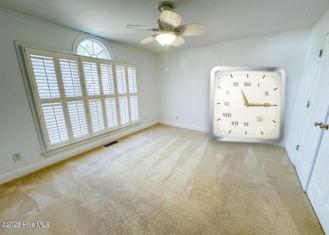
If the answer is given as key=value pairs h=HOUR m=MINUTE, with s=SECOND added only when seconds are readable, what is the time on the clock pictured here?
h=11 m=15
